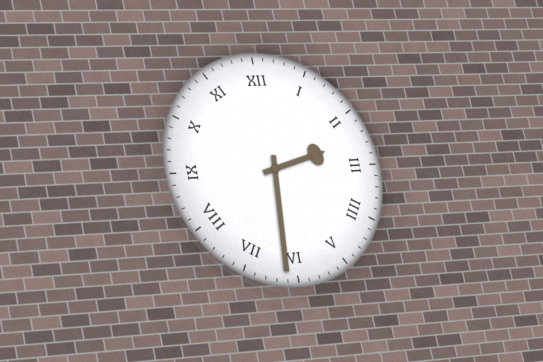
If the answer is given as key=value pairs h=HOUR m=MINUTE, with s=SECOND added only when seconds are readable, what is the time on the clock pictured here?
h=2 m=31
